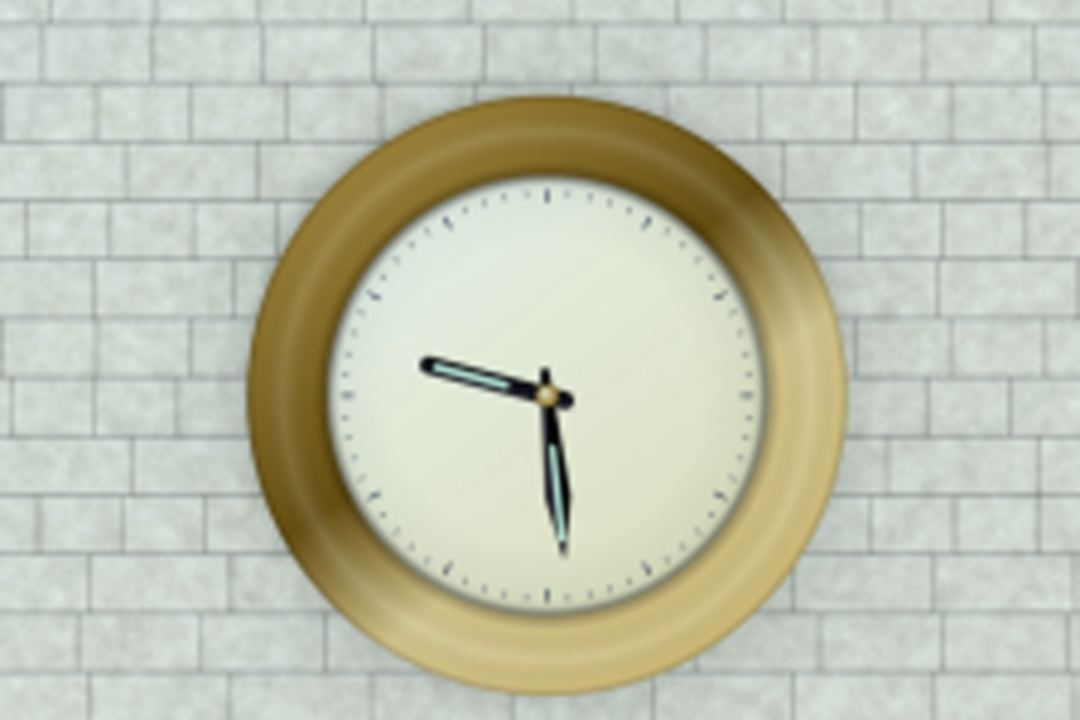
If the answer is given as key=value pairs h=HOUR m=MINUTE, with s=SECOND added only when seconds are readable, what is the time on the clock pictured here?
h=9 m=29
